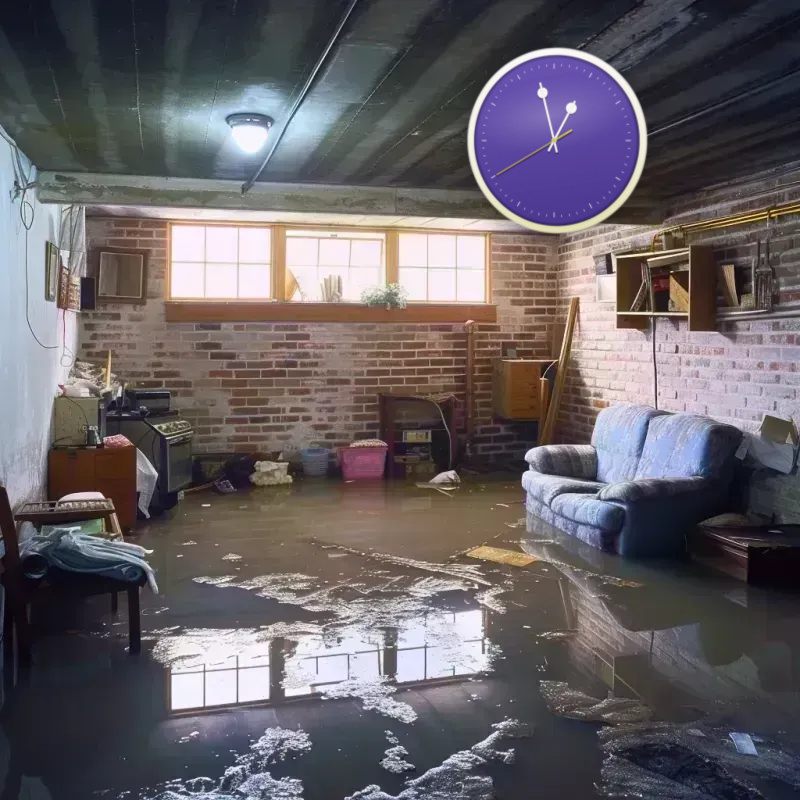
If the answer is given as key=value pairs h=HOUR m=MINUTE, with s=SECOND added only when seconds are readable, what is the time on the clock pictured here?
h=12 m=57 s=40
